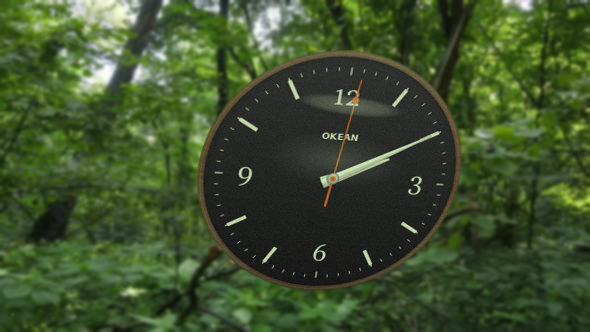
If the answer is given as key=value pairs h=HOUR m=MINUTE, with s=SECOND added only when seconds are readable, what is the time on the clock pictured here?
h=2 m=10 s=1
